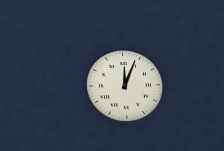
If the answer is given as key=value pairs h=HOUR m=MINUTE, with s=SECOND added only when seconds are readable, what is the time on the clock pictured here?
h=12 m=4
